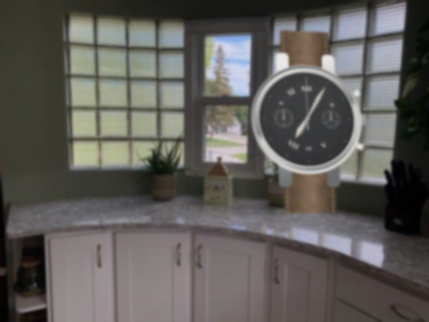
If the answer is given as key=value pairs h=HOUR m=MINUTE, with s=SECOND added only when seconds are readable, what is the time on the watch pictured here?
h=7 m=5
